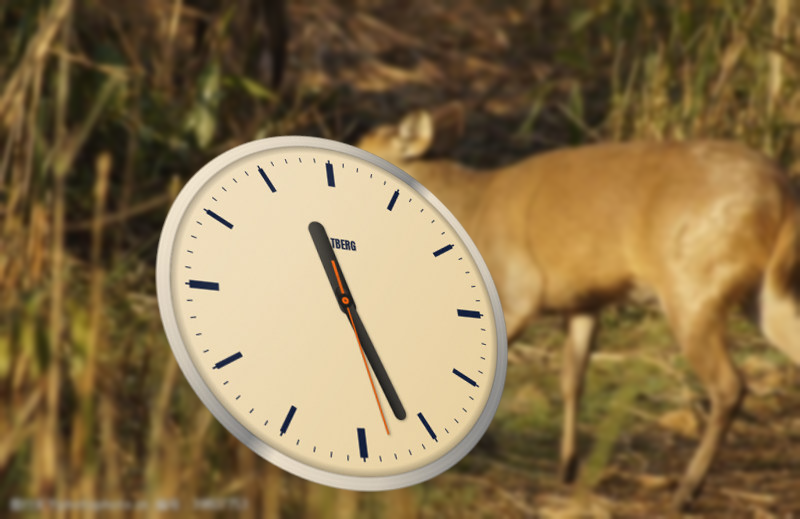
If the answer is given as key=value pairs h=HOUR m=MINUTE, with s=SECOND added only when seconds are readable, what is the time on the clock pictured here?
h=11 m=26 s=28
